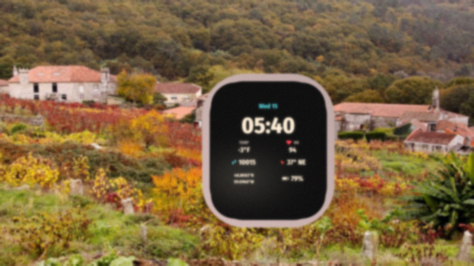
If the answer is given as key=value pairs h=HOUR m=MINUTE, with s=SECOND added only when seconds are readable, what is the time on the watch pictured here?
h=5 m=40
